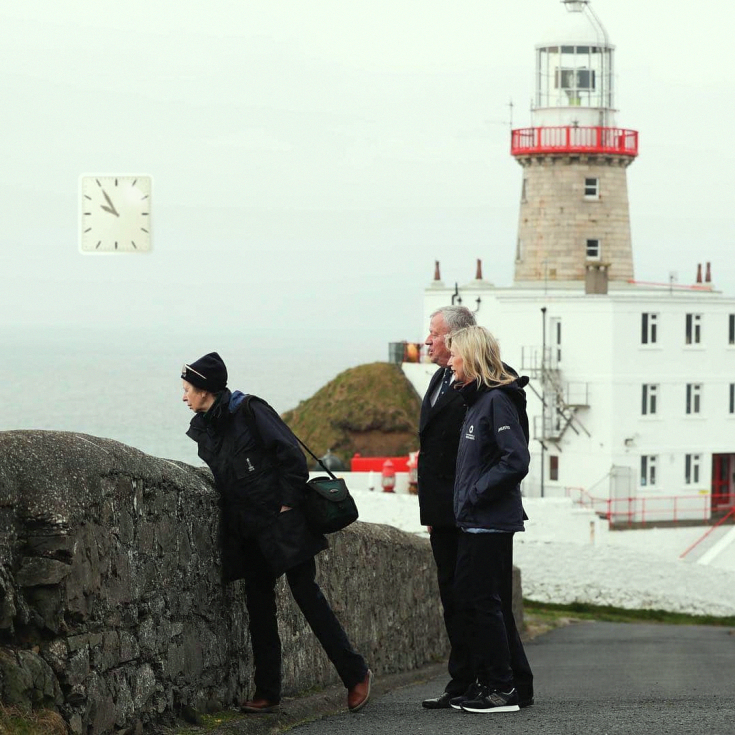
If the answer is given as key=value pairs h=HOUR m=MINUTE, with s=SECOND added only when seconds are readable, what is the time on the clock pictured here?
h=9 m=55
